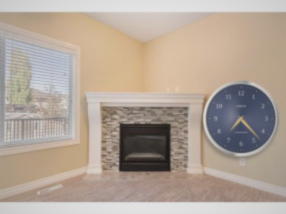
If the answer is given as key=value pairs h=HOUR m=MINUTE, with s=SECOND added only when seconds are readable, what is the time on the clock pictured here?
h=7 m=23
